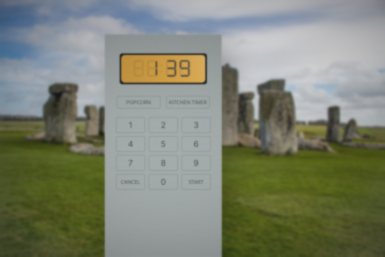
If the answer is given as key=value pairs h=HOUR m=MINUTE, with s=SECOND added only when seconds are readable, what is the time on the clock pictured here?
h=1 m=39
